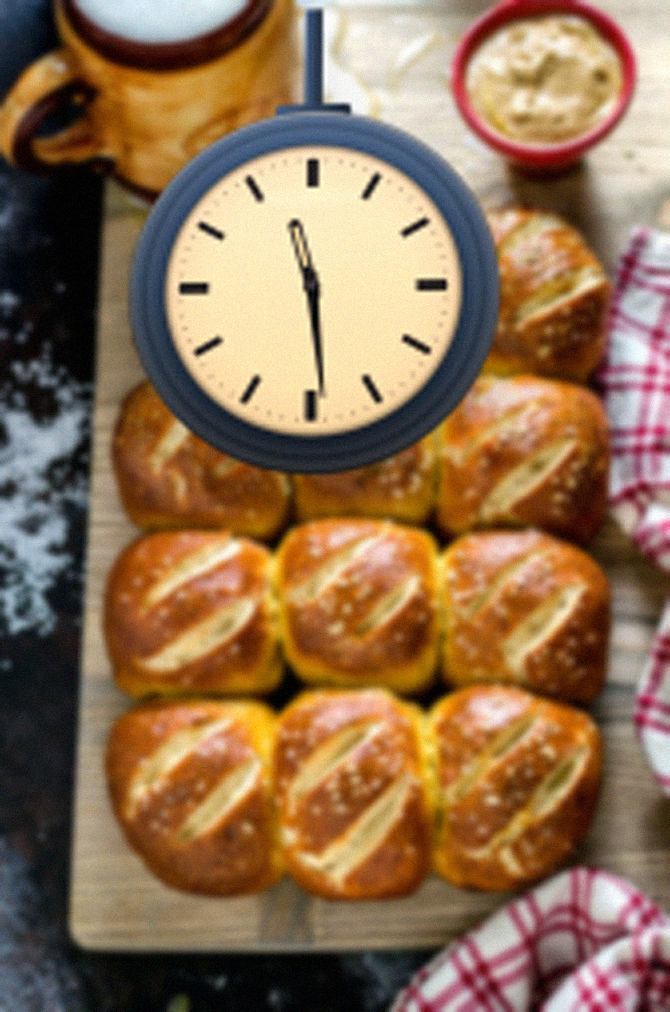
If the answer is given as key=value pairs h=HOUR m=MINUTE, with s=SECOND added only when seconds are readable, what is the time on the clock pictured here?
h=11 m=29
